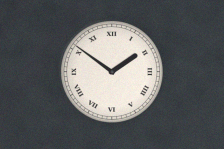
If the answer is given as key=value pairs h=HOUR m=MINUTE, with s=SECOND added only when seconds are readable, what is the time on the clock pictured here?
h=1 m=51
